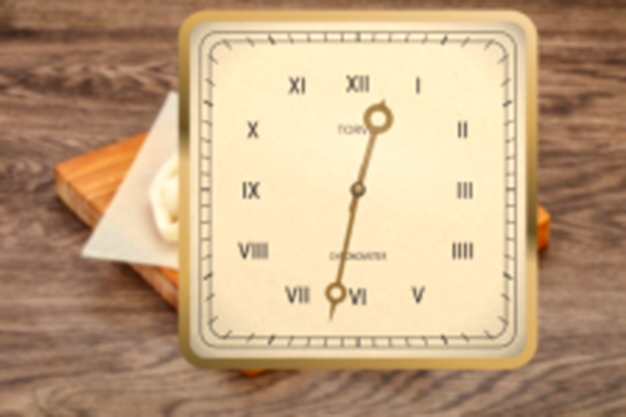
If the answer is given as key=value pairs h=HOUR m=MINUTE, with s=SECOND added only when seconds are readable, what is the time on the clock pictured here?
h=12 m=32
